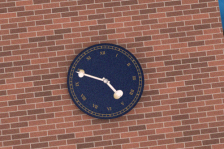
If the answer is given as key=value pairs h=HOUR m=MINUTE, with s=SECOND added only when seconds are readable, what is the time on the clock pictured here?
h=4 m=49
